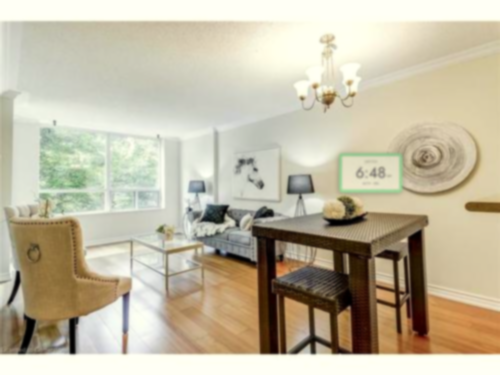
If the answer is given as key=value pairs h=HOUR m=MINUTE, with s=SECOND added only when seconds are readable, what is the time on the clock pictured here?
h=6 m=48
